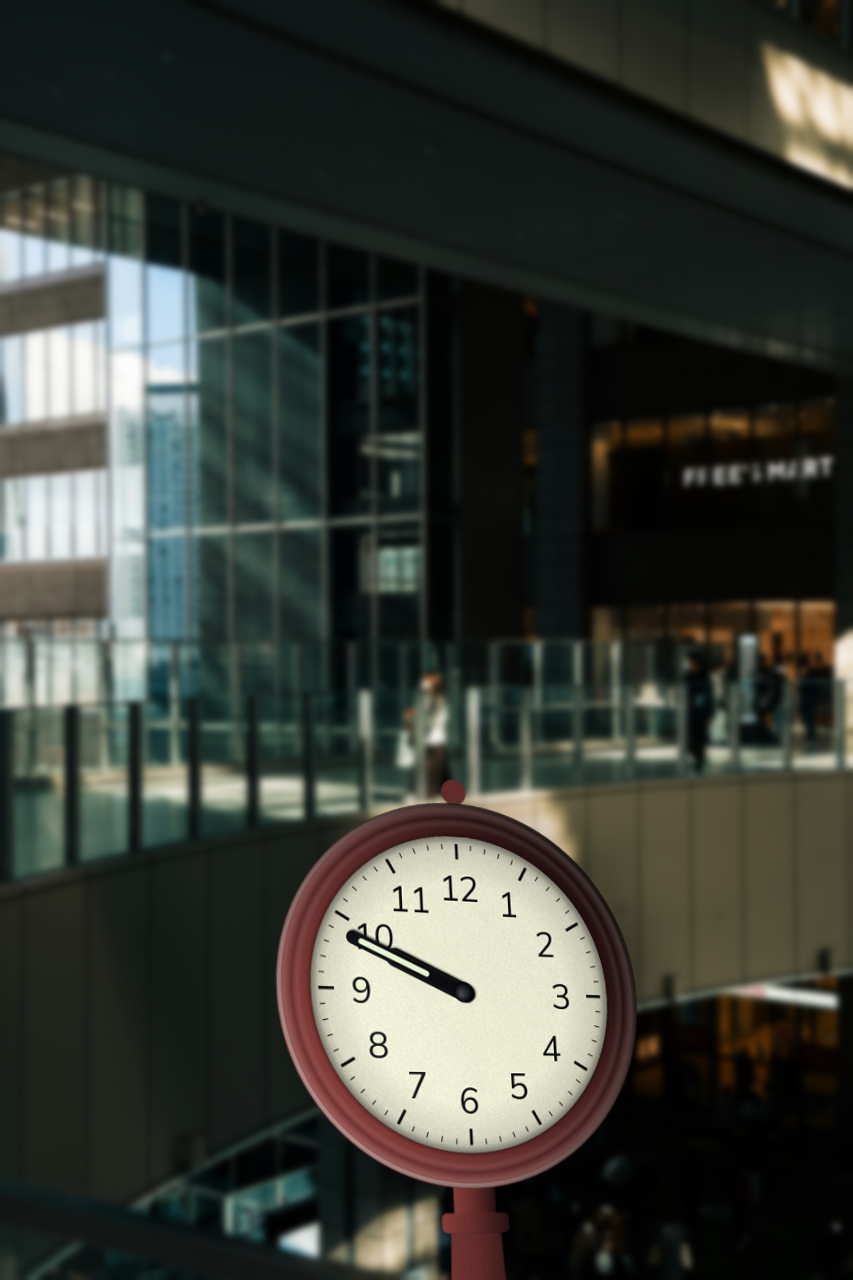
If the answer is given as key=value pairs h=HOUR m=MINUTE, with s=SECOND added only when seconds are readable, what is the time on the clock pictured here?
h=9 m=49
